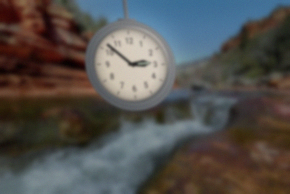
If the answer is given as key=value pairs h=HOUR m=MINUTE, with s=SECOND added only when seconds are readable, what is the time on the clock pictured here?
h=2 m=52
